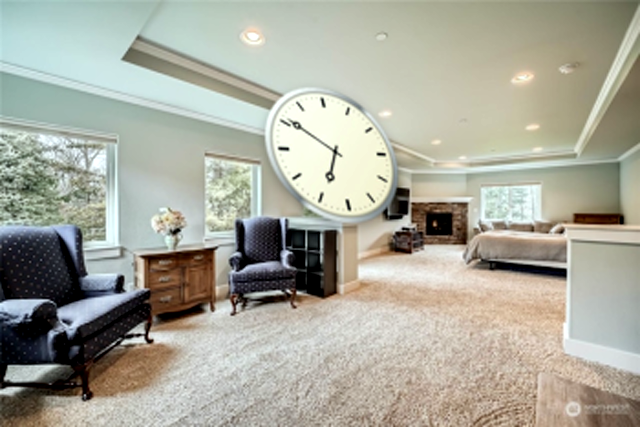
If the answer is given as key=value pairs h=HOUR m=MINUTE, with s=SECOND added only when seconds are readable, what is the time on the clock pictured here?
h=6 m=51
